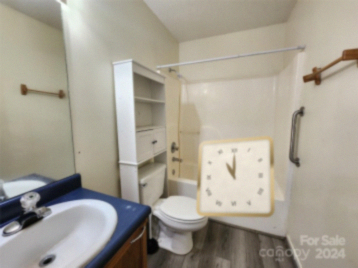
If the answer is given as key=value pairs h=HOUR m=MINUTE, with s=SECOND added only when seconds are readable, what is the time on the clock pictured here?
h=11 m=0
